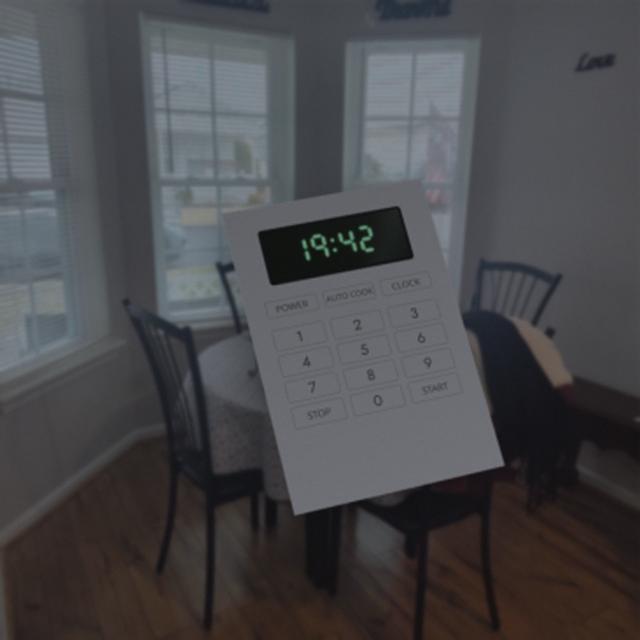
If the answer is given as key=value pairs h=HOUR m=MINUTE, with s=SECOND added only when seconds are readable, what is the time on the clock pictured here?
h=19 m=42
